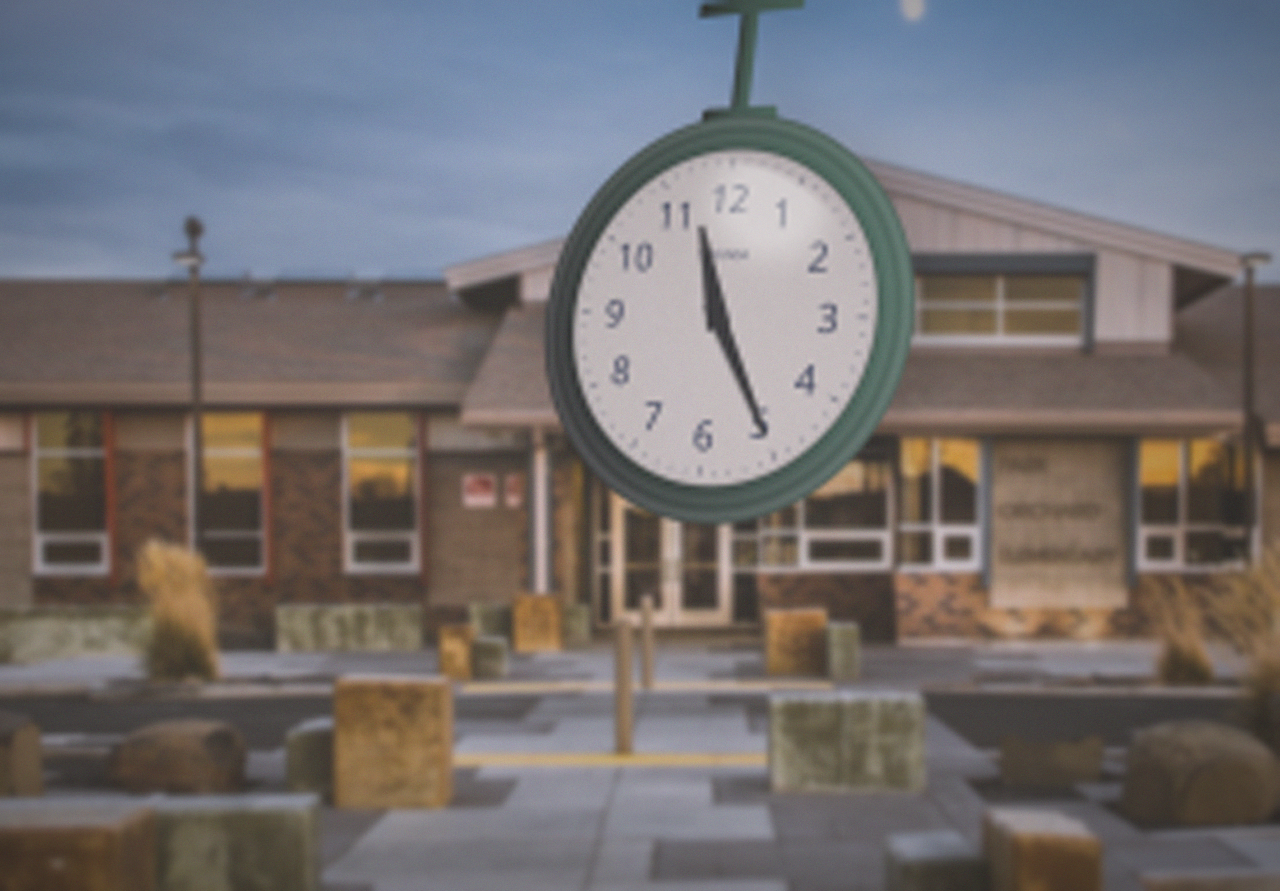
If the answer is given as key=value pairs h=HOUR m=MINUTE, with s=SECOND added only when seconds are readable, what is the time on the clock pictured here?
h=11 m=25
